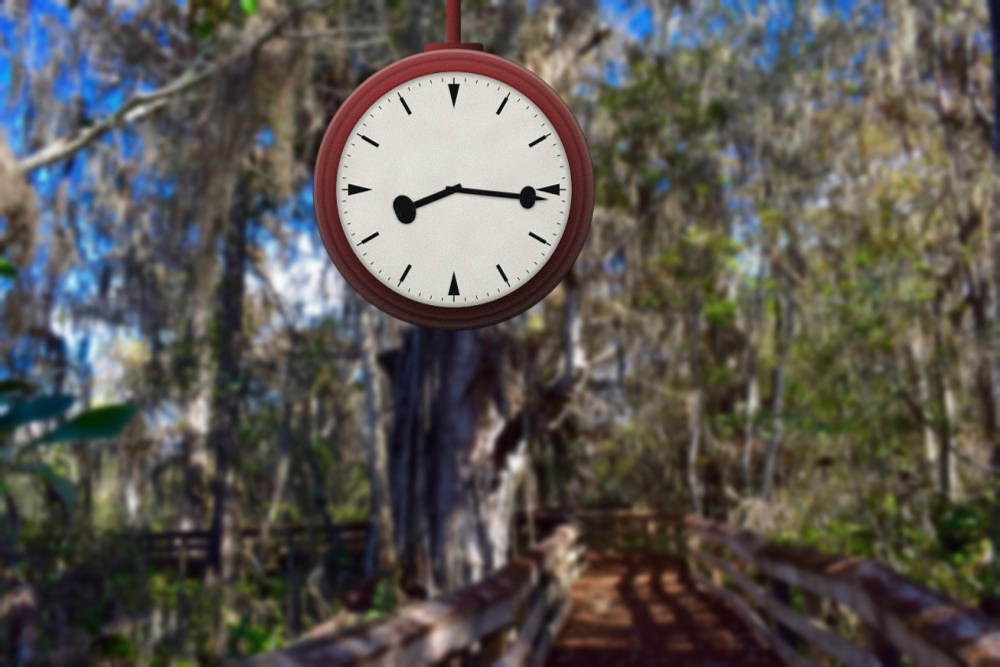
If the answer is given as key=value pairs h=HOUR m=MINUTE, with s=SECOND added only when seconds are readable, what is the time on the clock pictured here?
h=8 m=16
